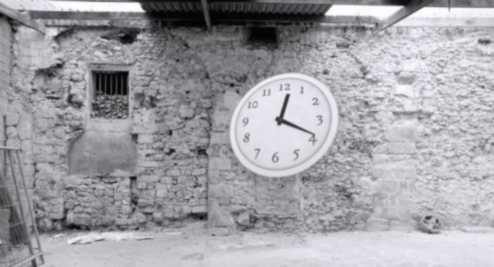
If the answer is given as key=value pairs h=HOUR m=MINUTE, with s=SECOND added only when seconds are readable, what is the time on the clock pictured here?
h=12 m=19
